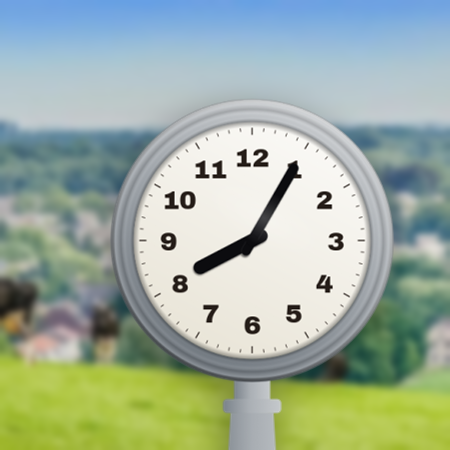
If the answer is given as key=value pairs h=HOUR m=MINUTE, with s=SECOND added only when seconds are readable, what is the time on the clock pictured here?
h=8 m=5
